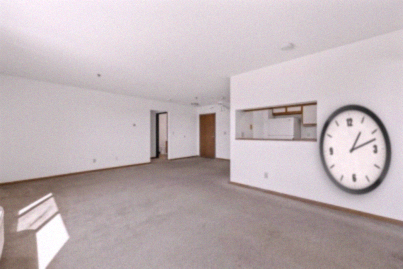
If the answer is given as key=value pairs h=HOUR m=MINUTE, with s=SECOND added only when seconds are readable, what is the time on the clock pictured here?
h=1 m=12
